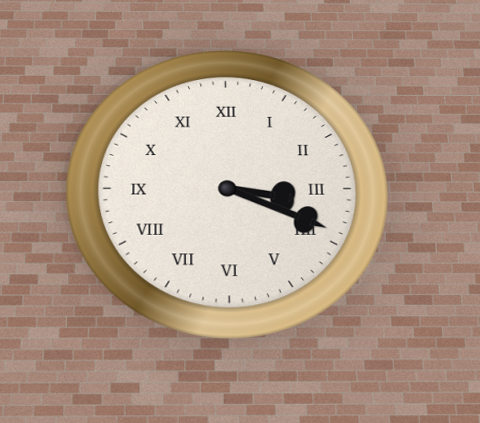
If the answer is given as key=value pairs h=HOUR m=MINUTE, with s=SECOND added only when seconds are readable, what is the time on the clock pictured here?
h=3 m=19
